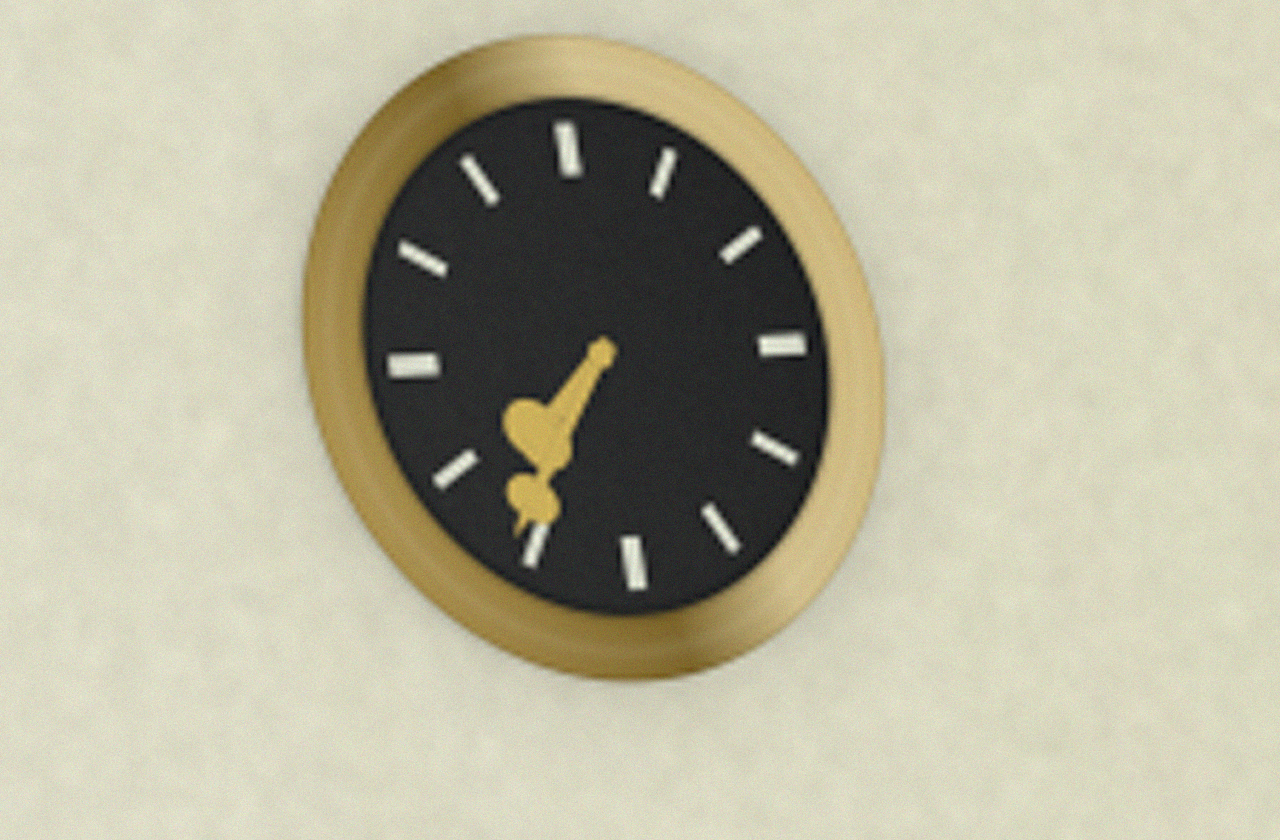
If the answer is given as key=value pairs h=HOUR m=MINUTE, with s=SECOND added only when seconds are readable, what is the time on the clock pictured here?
h=7 m=36
